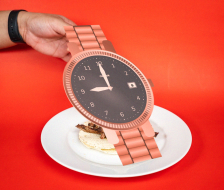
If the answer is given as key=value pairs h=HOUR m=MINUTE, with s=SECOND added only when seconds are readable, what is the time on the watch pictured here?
h=9 m=0
